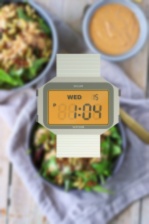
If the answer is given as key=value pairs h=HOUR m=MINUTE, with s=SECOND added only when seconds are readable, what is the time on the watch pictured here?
h=1 m=4
